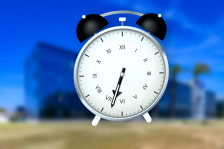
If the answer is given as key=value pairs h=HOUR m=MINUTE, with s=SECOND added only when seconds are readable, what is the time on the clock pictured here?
h=6 m=33
